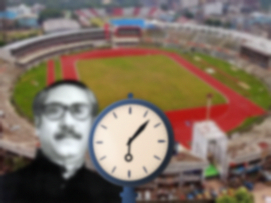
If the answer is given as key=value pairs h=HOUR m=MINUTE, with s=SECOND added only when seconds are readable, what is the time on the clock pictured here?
h=6 m=7
